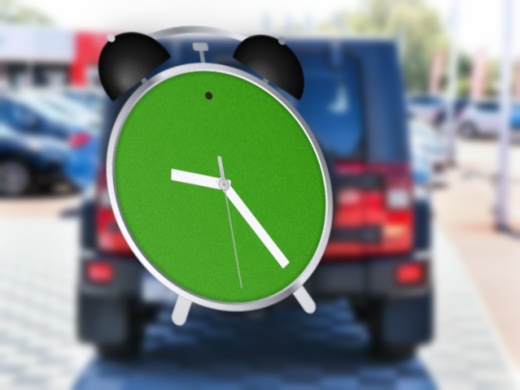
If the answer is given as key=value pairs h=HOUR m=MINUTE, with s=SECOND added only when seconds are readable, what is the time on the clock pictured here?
h=9 m=24 s=30
